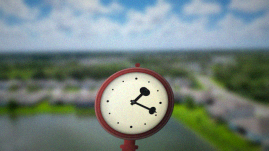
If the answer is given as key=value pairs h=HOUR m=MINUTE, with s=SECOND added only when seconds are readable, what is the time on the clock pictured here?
h=1 m=19
